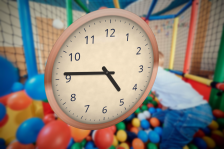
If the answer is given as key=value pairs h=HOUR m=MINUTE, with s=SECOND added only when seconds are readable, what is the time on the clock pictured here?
h=4 m=46
